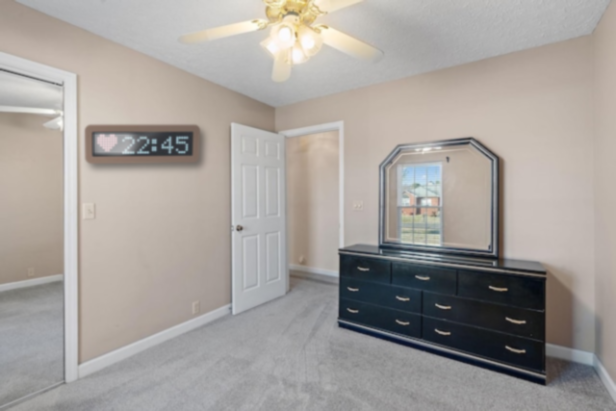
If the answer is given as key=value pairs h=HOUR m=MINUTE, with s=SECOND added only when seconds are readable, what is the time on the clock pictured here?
h=22 m=45
